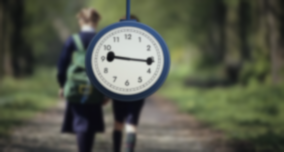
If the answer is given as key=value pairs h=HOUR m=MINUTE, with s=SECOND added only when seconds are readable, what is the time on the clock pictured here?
h=9 m=16
